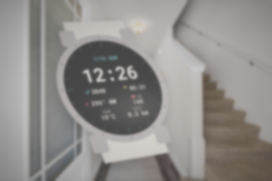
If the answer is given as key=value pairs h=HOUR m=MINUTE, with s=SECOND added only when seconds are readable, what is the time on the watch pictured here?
h=12 m=26
